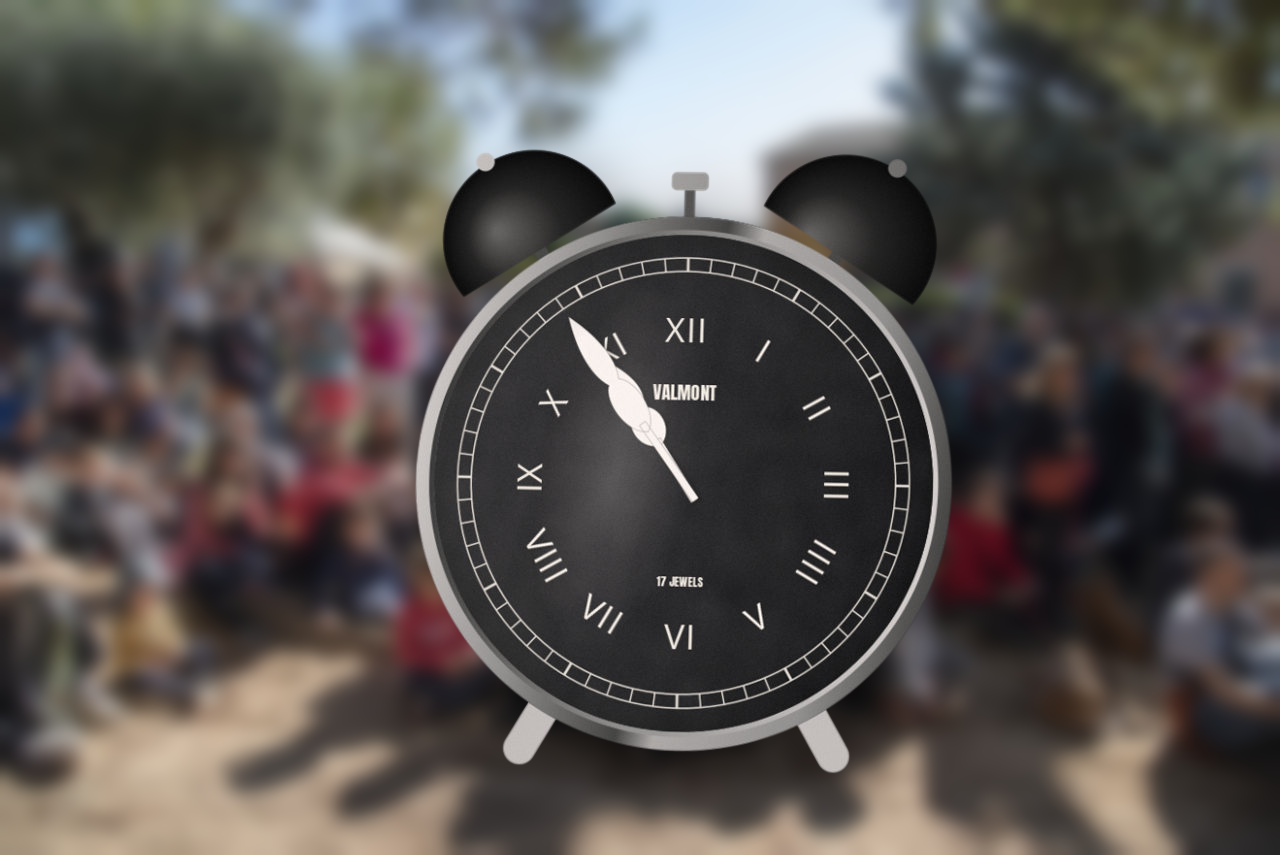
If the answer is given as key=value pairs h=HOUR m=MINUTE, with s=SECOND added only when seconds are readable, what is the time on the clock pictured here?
h=10 m=54
